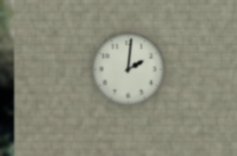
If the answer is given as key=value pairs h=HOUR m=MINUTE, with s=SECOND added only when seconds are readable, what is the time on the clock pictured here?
h=2 m=1
